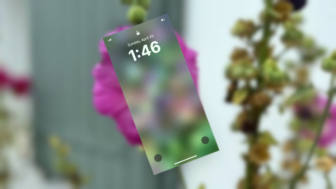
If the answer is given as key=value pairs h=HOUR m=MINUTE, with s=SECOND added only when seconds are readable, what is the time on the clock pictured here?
h=1 m=46
